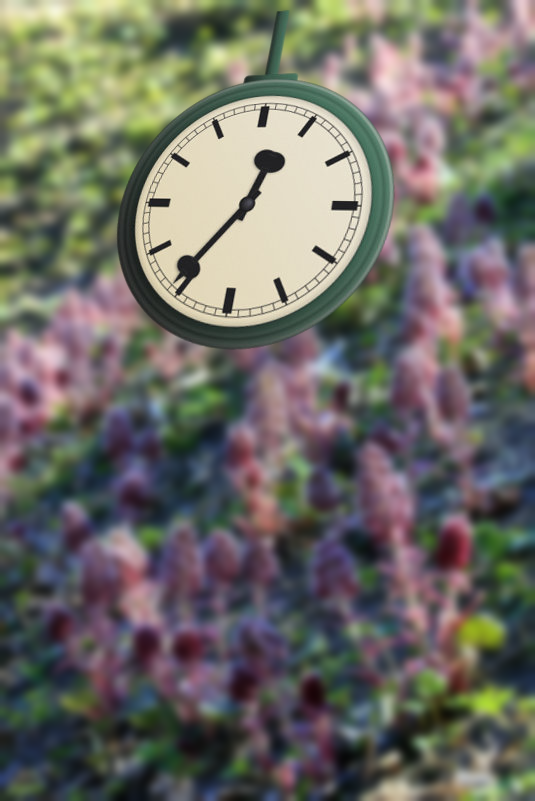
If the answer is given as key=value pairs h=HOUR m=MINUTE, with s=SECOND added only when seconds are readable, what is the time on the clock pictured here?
h=12 m=36
